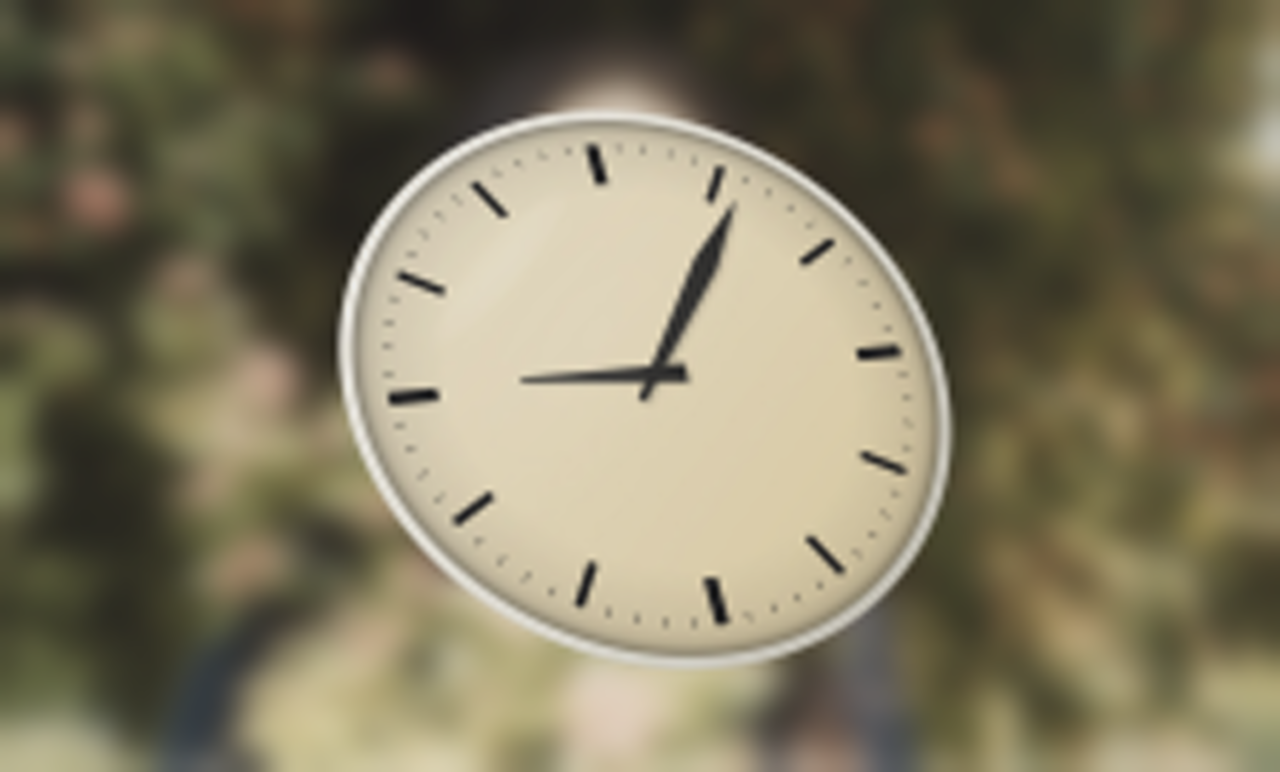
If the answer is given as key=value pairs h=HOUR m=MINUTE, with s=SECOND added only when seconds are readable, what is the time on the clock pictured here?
h=9 m=6
